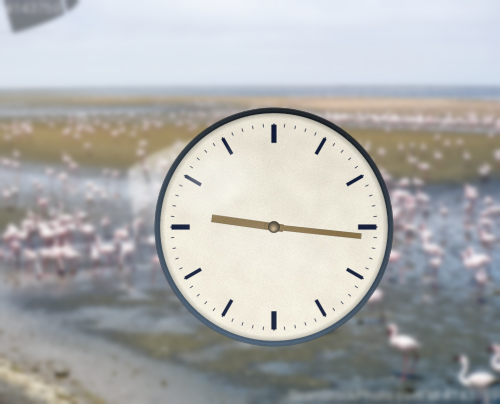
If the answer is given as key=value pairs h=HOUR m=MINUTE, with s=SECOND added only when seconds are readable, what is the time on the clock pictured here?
h=9 m=16
